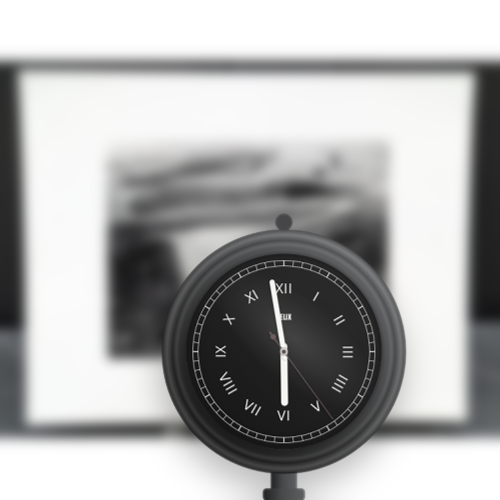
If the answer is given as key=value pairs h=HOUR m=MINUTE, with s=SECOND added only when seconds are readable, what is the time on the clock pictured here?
h=5 m=58 s=24
